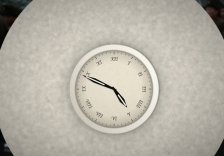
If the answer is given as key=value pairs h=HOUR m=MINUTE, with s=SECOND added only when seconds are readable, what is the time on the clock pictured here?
h=4 m=49
